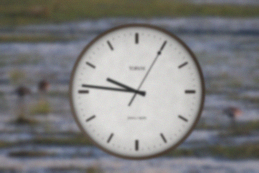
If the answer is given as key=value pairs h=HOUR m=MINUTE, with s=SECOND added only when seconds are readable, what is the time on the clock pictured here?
h=9 m=46 s=5
